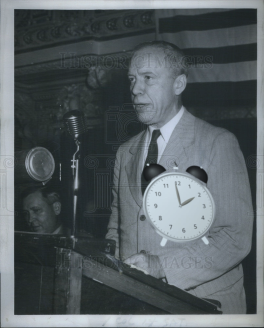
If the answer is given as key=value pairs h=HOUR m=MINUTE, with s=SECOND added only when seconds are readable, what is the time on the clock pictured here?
h=1 m=59
